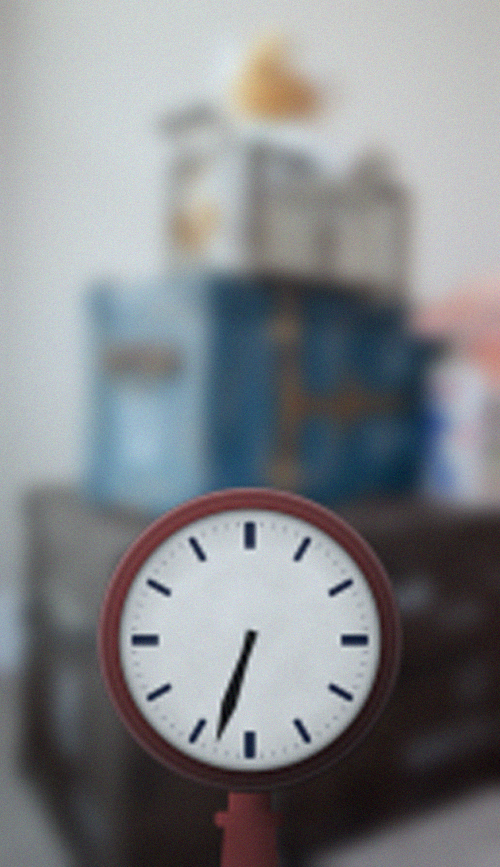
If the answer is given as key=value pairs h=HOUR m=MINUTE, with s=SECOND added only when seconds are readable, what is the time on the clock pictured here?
h=6 m=33
